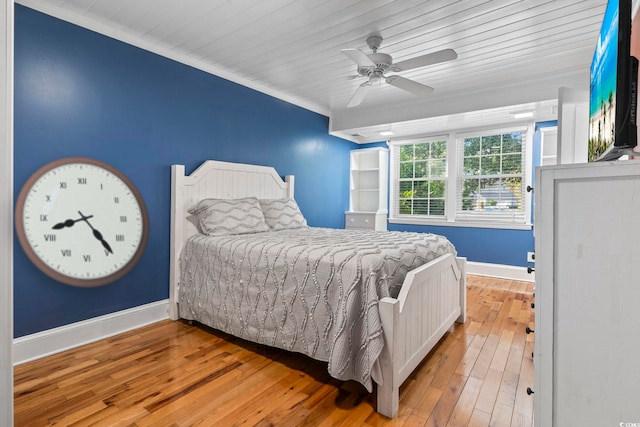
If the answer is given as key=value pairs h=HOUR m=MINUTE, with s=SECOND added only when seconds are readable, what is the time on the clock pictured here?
h=8 m=24
